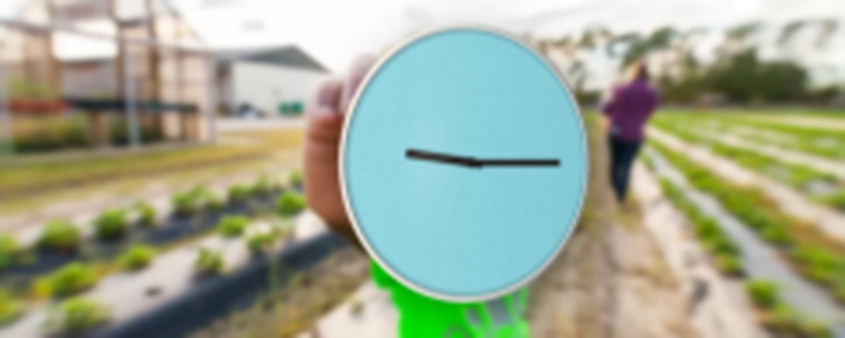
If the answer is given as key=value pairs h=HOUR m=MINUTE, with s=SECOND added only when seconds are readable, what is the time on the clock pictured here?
h=9 m=15
